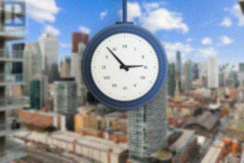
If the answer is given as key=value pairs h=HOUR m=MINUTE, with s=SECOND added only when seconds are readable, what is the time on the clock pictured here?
h=2 m=53
